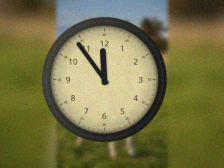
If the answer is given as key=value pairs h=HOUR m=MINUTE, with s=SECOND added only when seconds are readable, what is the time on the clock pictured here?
h=11 m=54
